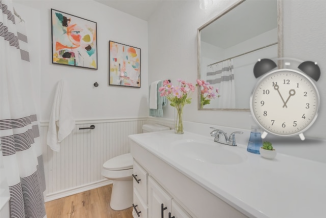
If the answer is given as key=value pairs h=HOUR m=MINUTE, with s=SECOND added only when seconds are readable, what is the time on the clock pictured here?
h=12 m=55
